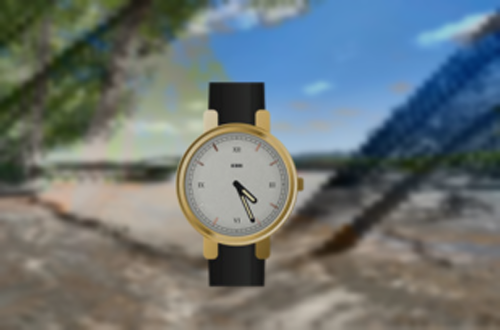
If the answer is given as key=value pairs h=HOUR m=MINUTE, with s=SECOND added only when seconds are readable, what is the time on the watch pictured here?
h=4 m=26
